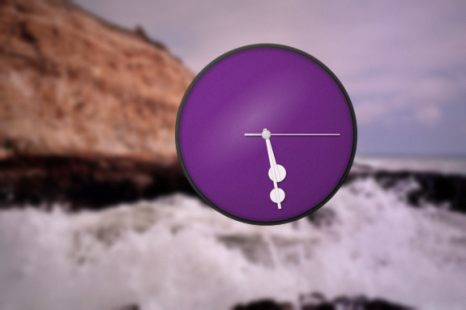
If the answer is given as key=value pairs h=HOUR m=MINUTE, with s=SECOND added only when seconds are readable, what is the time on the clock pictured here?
h=5 m=28 s=15
